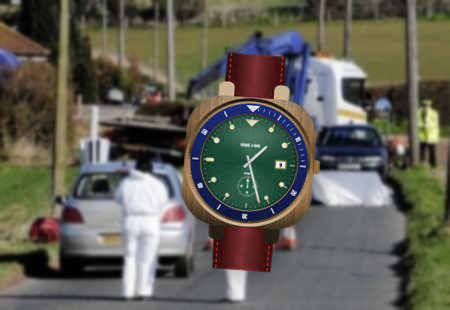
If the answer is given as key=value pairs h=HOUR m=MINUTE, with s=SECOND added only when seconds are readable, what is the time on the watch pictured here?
h=1 m=27
